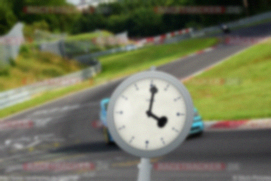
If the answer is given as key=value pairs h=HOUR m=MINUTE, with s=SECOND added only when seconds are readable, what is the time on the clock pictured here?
h=4 m=1
